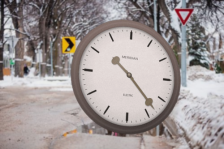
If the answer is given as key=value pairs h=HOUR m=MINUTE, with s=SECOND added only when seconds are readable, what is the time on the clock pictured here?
h=10 m=23
